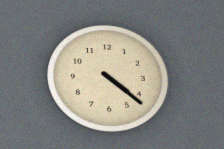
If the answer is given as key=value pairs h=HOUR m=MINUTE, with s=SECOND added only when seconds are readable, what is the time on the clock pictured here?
h=4 m=22
